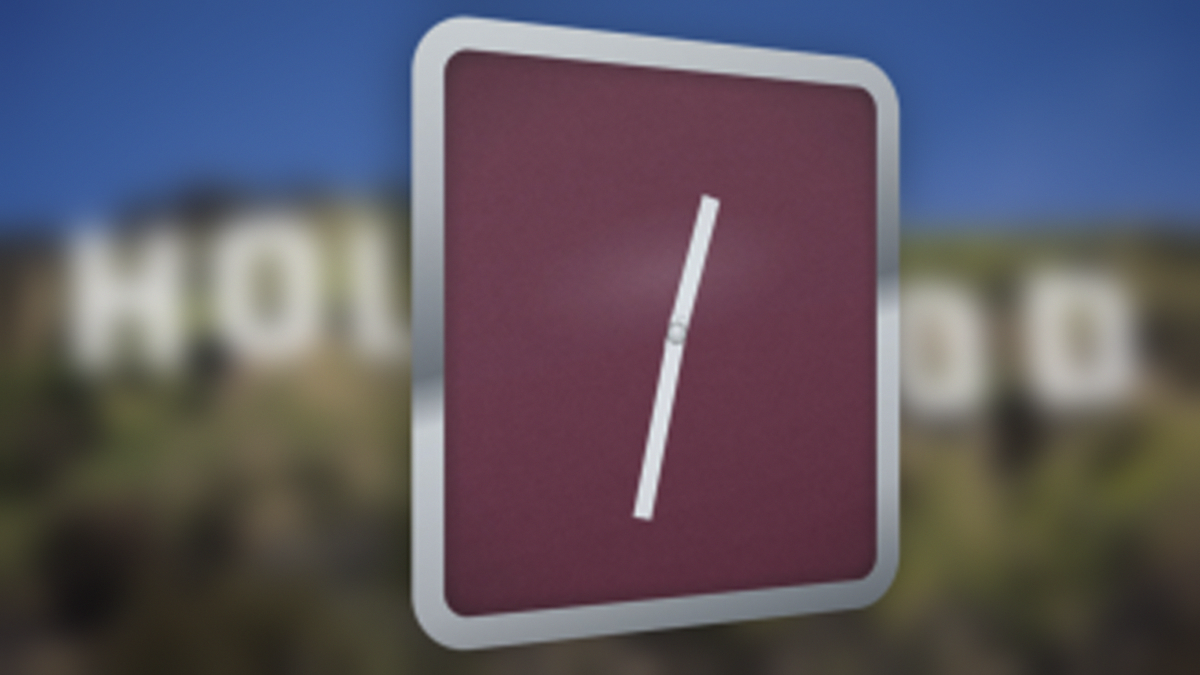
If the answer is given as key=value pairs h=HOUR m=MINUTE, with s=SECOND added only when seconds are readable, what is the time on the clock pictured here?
h=12 m=32
